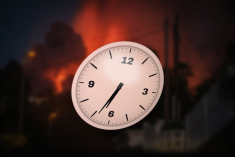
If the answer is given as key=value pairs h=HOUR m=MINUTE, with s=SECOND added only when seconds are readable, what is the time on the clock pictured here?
h=6 m=34
